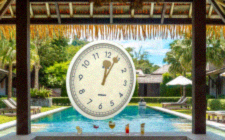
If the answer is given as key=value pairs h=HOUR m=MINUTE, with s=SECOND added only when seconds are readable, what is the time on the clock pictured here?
h=12 m=4
